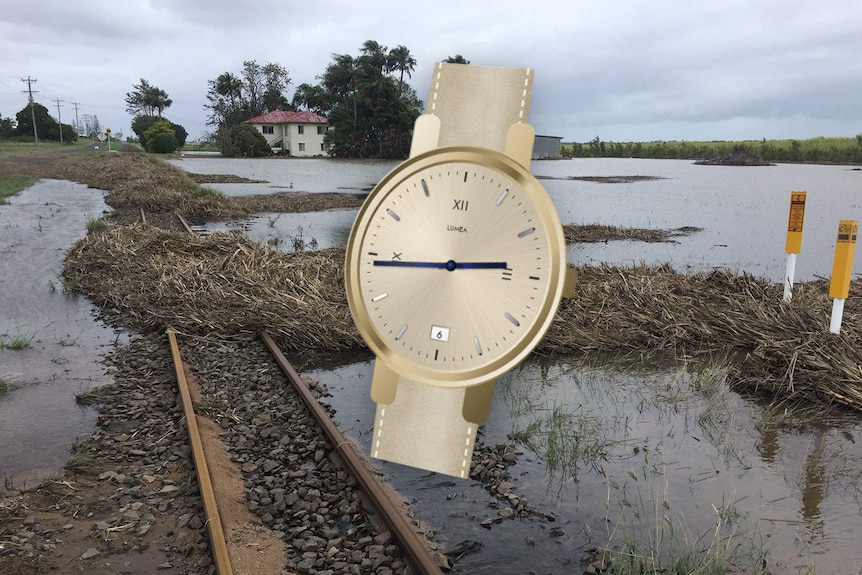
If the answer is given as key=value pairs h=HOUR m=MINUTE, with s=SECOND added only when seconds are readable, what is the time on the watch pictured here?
h=2 m=44
